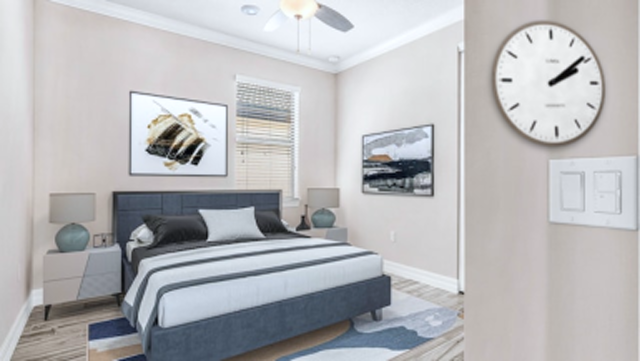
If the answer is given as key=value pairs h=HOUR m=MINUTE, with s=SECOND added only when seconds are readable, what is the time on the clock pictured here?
h=2 m=9
